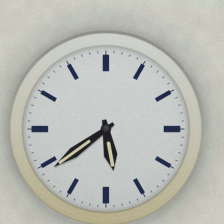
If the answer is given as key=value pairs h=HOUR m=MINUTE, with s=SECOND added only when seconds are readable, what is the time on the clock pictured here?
h=5 m=39
